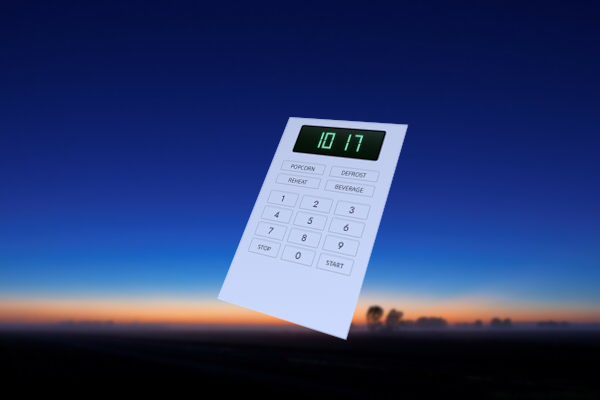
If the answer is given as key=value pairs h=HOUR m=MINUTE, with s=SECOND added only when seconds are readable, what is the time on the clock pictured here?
h=10 m=17
